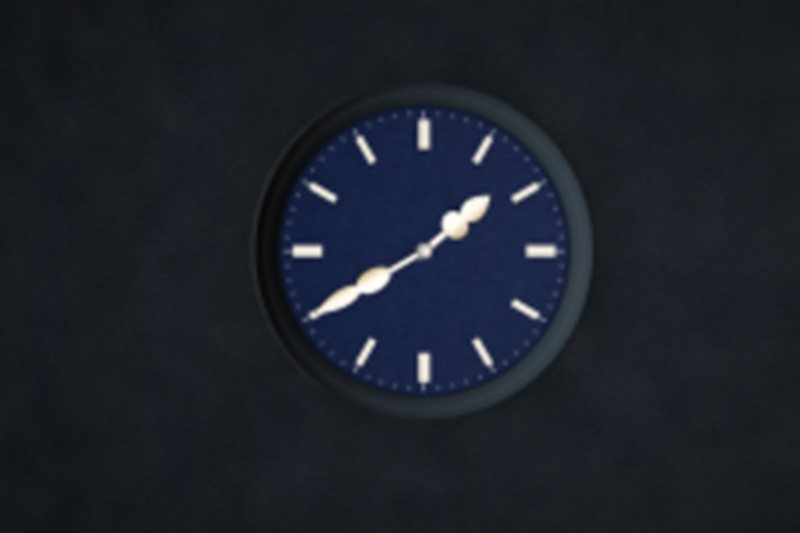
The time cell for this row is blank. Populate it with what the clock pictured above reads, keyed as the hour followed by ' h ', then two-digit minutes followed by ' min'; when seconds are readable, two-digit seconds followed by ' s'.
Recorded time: 1 h 40 min
